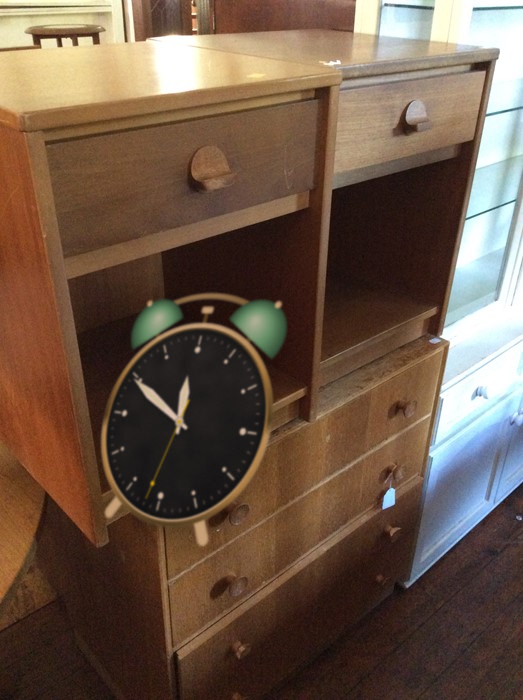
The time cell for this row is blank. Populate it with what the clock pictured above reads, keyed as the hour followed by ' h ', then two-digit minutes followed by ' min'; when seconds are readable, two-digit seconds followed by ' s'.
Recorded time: 11 h 49 min 32 s
